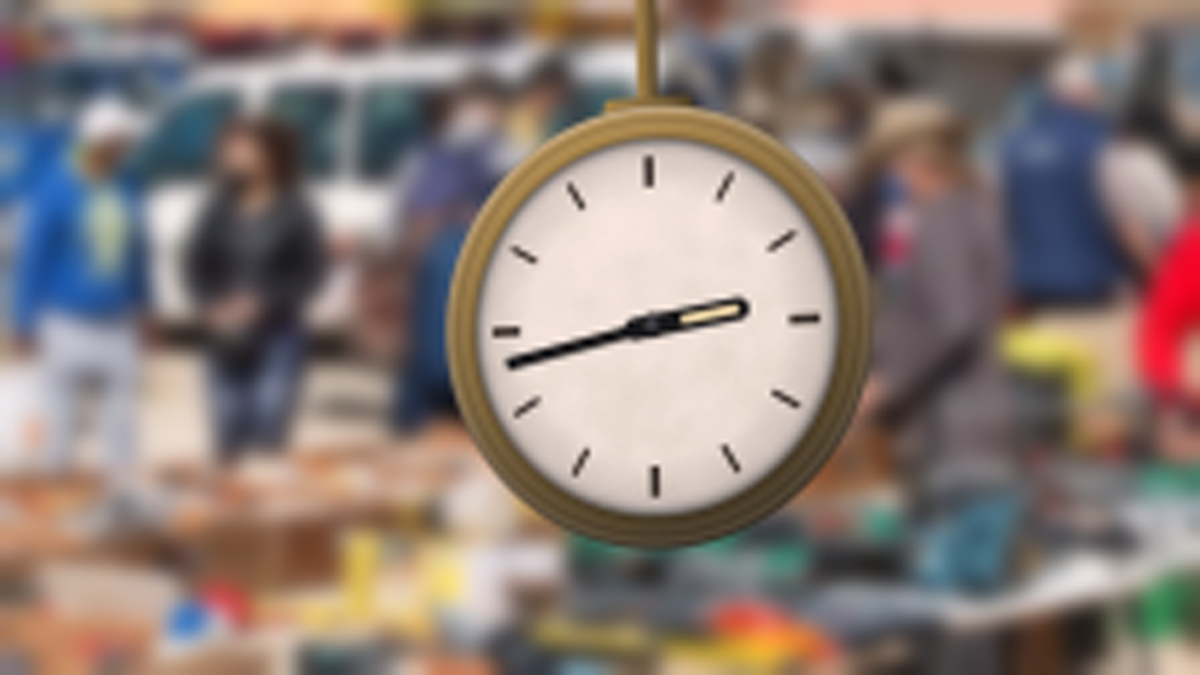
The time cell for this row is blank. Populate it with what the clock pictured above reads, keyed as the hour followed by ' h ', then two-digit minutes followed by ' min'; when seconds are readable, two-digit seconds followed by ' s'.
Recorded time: 2 h 43 min
